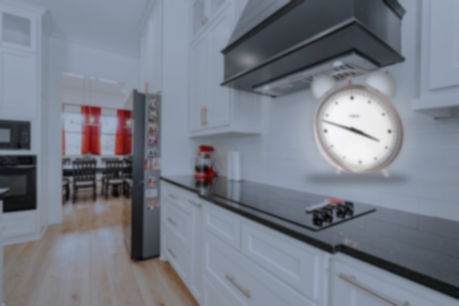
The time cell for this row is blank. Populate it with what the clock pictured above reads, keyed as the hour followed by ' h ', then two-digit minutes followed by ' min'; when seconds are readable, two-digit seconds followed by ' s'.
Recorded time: 3 h 48 min
